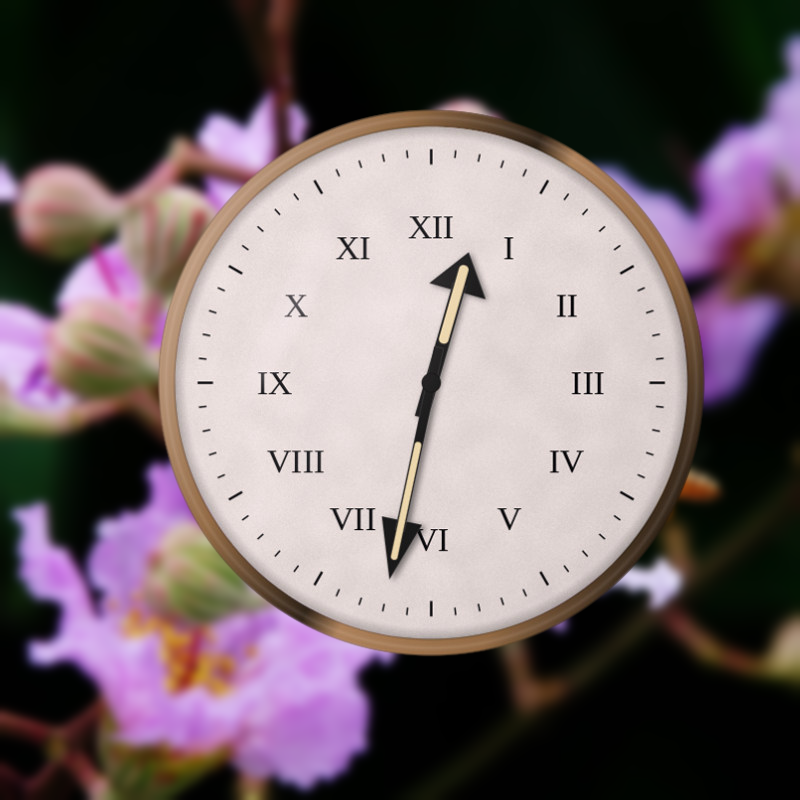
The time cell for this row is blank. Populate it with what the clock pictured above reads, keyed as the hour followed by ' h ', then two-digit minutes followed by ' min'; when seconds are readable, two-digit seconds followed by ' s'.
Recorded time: 12 h 32 min
